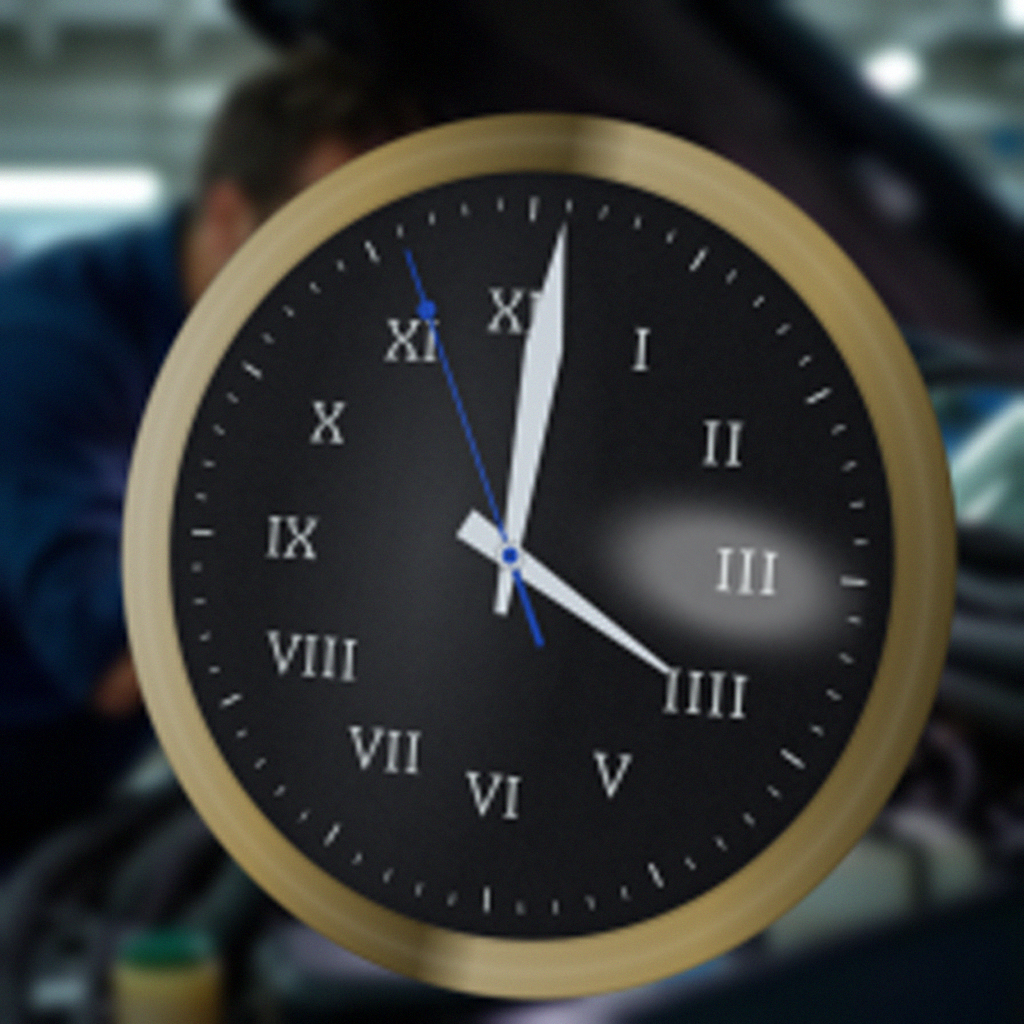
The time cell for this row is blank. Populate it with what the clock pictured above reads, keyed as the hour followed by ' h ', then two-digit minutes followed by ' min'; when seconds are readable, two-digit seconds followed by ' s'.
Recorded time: 4 h 00 min 56 s
